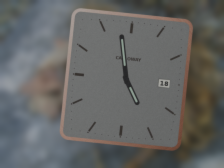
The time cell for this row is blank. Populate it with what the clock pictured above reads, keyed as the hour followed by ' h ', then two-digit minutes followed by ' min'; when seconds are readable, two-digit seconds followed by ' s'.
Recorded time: 4 h 58 min
